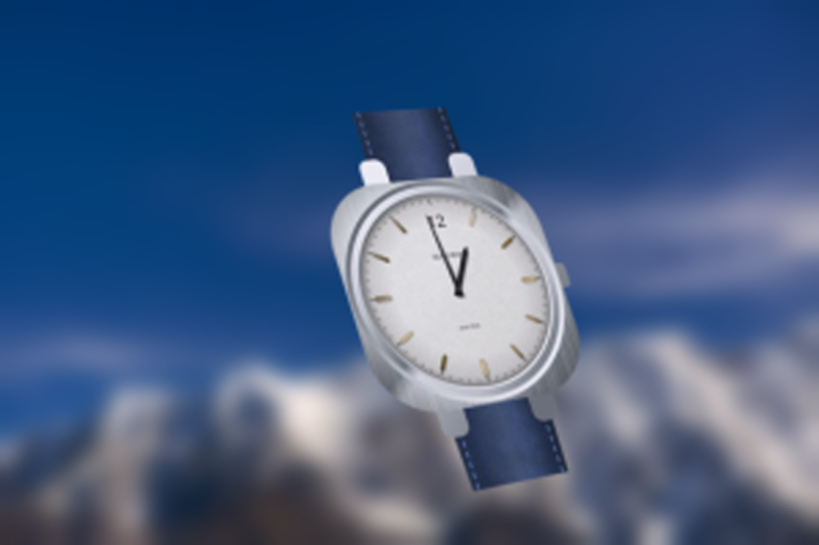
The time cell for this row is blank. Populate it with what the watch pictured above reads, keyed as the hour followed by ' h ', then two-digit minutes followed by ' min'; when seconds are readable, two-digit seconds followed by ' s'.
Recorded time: 12 h 59 min
